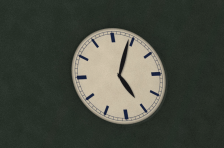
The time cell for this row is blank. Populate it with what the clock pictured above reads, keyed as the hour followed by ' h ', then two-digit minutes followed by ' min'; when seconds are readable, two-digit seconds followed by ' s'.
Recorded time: 5 h 04 min
